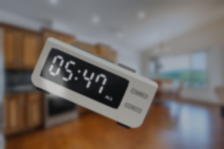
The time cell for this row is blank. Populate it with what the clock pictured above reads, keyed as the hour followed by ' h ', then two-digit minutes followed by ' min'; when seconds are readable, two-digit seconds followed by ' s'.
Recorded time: 5 h 47 min
